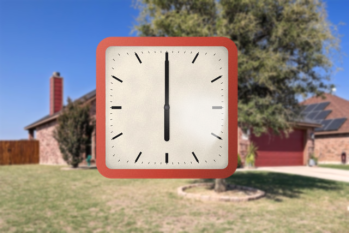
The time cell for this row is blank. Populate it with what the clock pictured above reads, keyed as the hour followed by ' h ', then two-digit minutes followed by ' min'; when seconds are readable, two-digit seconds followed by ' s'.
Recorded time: 6 h 00 min
